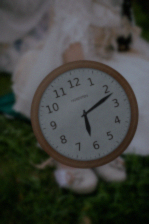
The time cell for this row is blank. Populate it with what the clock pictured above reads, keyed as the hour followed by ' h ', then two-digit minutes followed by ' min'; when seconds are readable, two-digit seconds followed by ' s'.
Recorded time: 6 h 12 min
